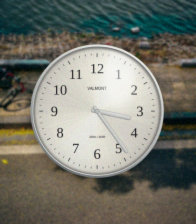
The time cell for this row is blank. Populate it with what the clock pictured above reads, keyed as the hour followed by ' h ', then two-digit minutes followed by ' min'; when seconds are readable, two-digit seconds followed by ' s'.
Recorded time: 3 h 24 min
